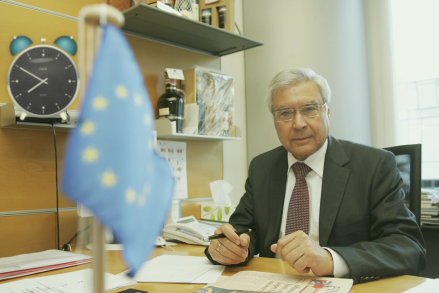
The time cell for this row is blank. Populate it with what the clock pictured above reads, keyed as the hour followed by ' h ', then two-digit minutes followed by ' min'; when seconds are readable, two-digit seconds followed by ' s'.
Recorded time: 7 h 50 min
